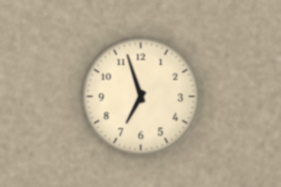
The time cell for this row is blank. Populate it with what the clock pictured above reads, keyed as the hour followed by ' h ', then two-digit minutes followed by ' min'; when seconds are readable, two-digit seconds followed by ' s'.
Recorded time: 6 h 57 min
